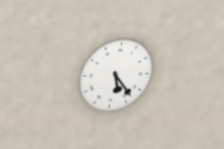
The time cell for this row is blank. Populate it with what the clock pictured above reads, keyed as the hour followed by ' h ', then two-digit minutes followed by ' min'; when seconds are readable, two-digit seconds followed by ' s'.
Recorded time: 5 h 23 min
